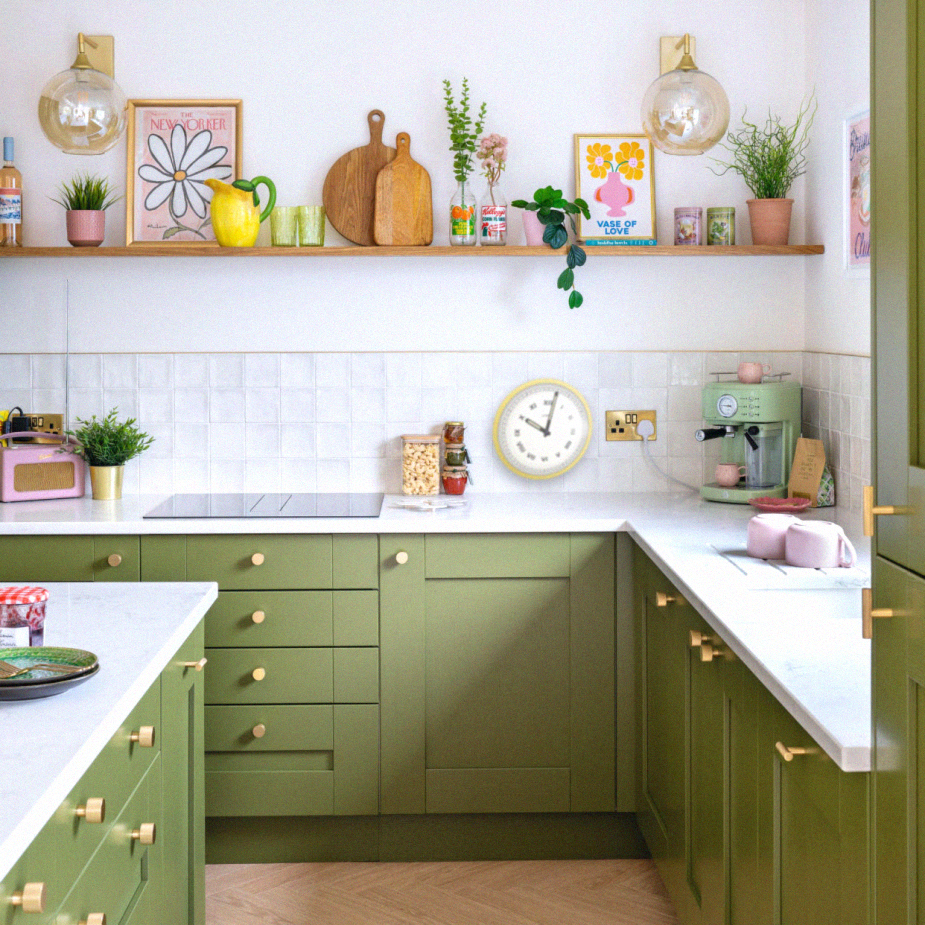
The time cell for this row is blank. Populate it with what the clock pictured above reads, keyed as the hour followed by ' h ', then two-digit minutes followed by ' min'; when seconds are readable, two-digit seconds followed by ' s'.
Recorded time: 10 h 02 min
